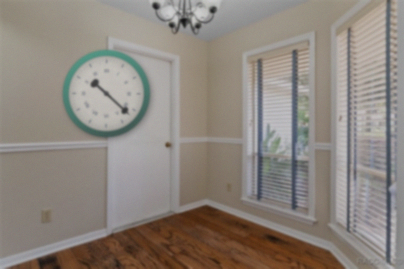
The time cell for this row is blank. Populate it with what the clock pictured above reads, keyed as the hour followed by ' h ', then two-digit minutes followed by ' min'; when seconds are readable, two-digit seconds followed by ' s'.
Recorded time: 10 h 22 min
